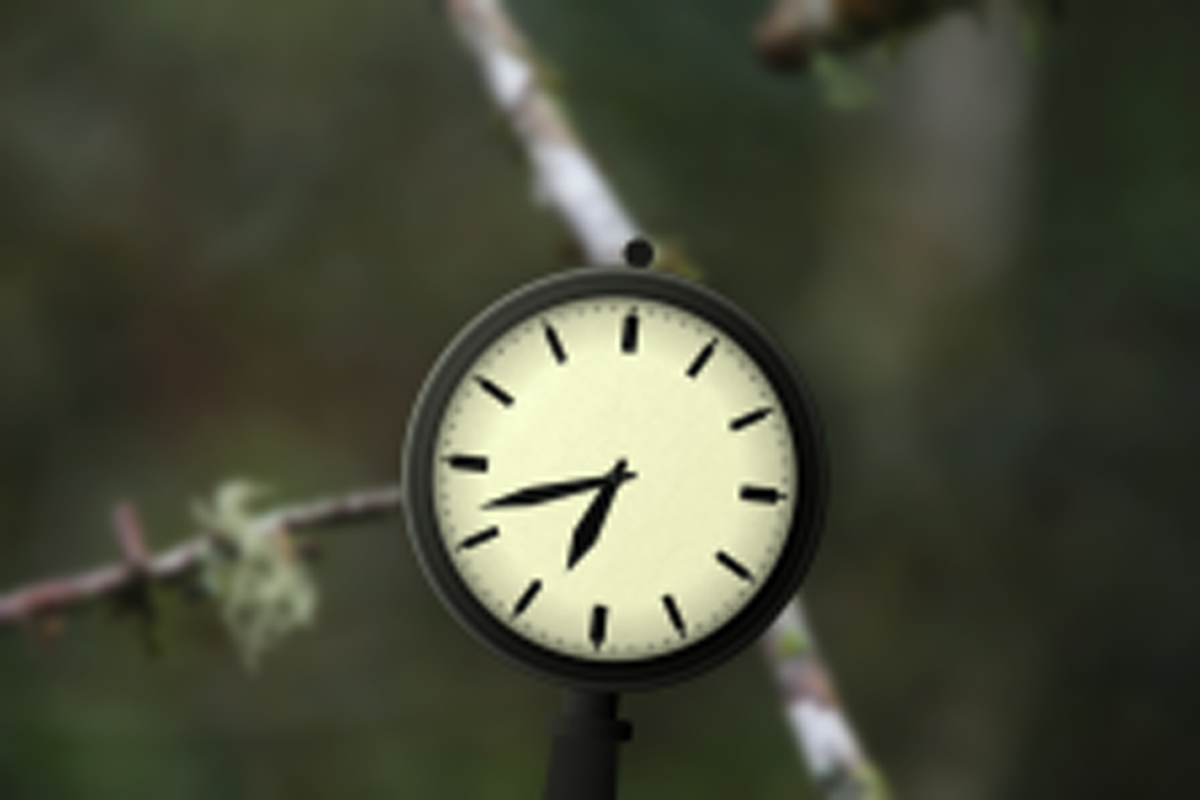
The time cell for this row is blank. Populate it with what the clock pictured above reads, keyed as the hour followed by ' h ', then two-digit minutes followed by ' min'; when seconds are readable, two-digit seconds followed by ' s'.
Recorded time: 6 h 42 min
